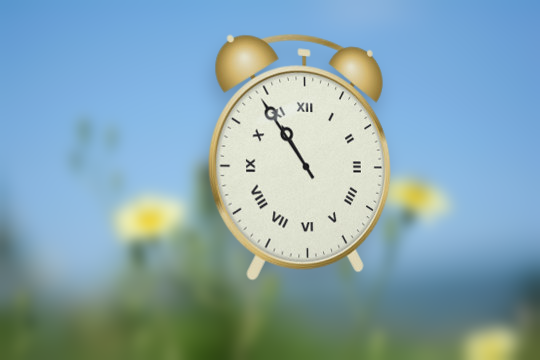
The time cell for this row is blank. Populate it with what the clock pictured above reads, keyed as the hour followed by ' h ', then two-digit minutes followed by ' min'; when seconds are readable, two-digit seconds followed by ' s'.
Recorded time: 10 h 54 min
